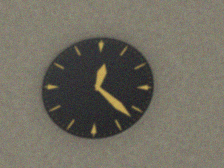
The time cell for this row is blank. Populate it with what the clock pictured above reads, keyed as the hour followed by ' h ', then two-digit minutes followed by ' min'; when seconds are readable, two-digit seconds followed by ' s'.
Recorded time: 12 h 22 min
